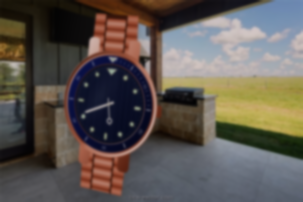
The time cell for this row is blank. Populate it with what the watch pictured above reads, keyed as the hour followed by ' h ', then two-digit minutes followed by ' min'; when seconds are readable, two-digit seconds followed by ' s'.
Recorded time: 5 h 41 min
